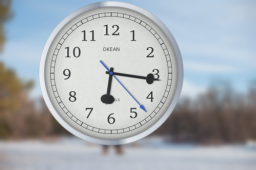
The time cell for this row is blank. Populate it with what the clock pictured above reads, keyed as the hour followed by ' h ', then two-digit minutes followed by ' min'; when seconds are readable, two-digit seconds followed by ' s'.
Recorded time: 6 h 16 min 23 s
